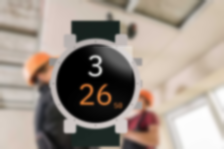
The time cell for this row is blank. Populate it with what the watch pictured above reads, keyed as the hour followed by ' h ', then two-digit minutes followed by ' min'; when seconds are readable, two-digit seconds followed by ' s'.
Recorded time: 3 h 26 min
